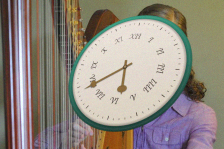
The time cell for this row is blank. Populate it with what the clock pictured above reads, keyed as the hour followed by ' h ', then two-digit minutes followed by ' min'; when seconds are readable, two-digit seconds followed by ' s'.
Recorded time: 5 h 39 min
